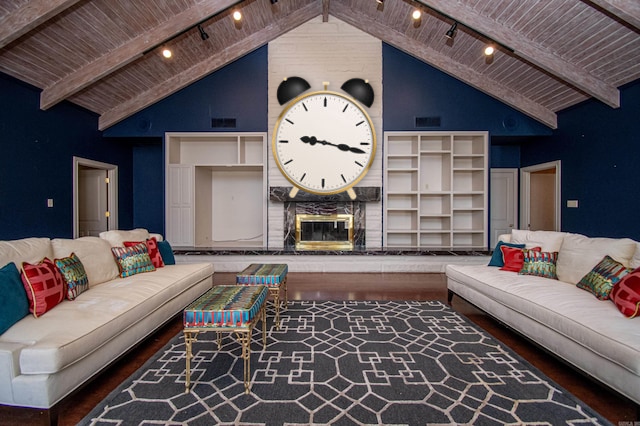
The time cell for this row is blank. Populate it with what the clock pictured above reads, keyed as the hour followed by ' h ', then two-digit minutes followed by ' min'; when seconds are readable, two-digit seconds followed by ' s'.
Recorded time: 9 h 17 min
